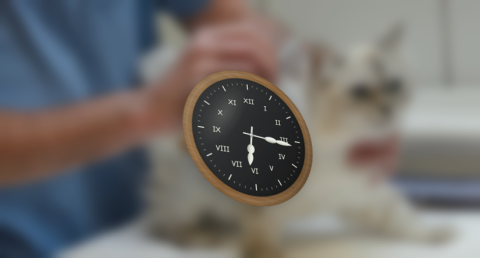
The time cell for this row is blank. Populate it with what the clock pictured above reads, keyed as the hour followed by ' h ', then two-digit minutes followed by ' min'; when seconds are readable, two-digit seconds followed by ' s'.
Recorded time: 6 h 16 min
